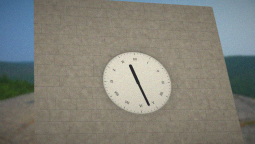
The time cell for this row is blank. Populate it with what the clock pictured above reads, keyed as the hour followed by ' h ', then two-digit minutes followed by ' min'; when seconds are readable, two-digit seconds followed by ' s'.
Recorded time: 11 h 27 min
